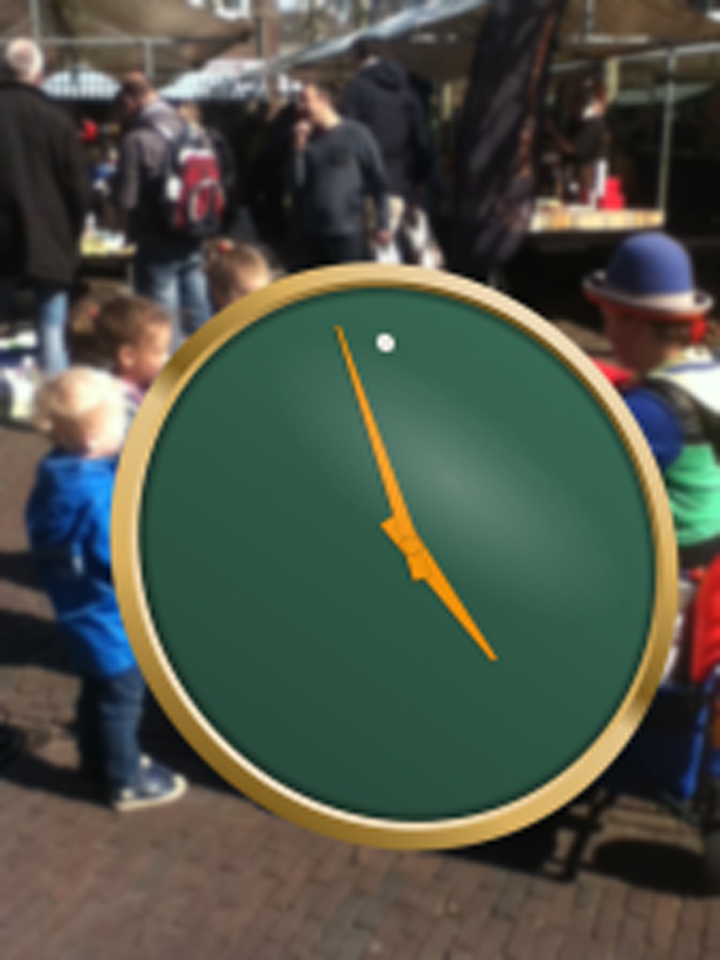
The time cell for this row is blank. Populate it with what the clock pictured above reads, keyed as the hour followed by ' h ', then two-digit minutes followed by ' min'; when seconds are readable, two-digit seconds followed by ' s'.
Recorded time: 4 h 58 min
